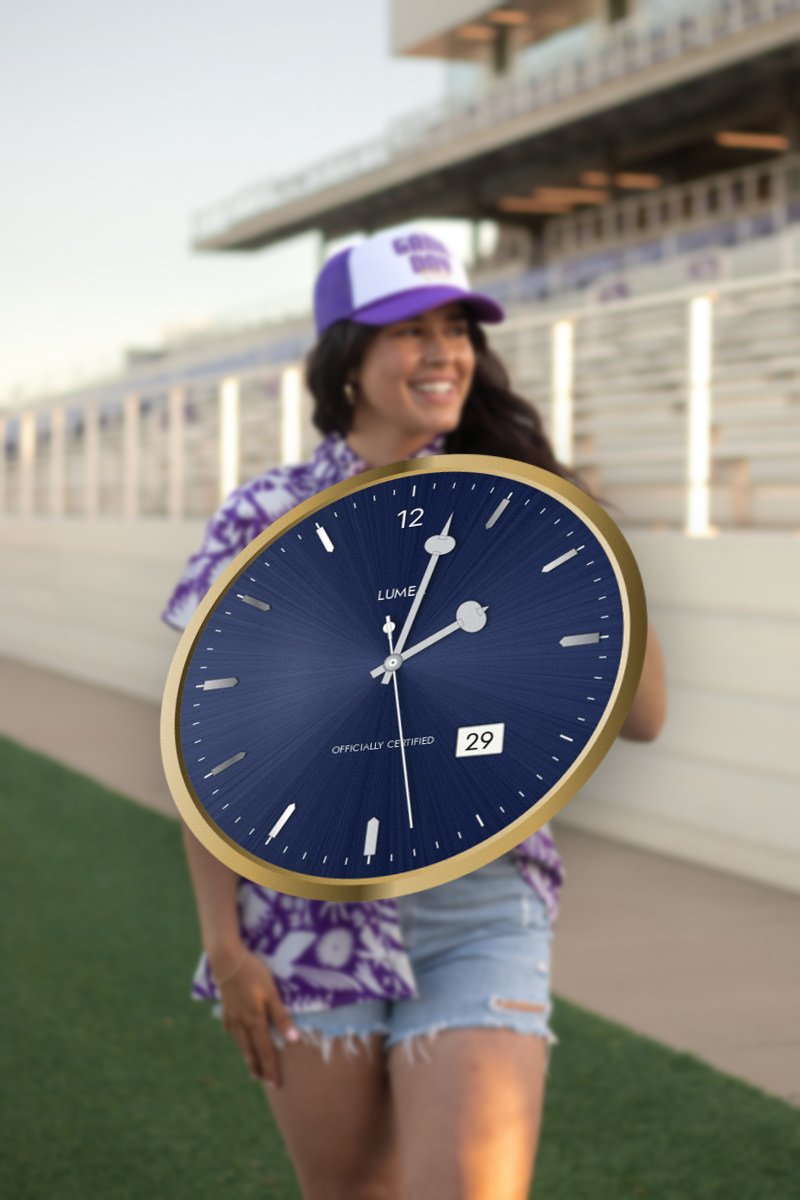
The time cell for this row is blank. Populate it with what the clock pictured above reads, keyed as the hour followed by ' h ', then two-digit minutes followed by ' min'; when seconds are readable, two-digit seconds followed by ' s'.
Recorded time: 2 h 02 min 28 s
